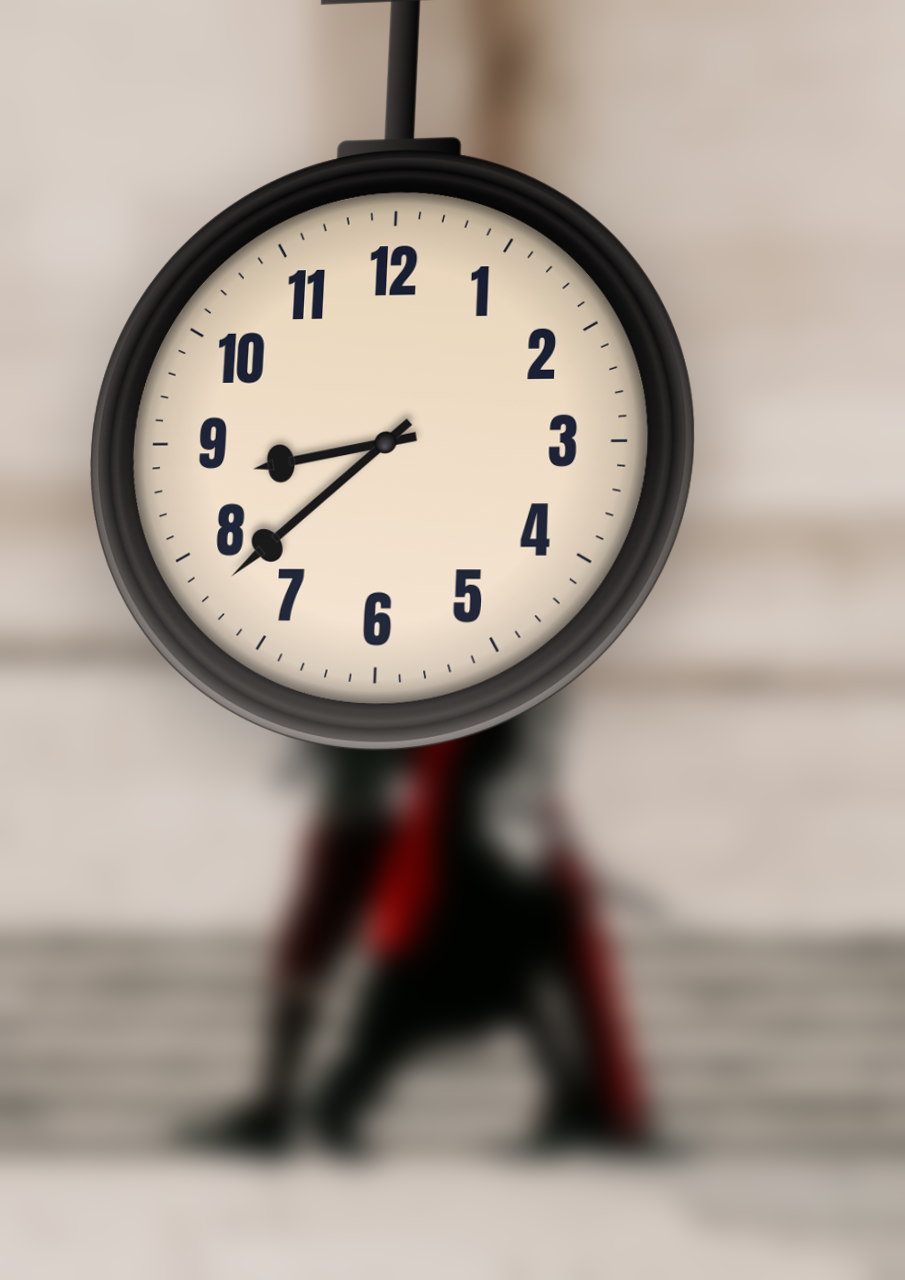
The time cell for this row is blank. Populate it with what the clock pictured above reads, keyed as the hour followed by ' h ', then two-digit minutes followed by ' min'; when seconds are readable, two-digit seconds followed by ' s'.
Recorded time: 8 h 38 min
